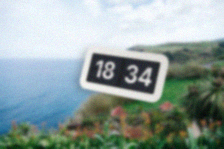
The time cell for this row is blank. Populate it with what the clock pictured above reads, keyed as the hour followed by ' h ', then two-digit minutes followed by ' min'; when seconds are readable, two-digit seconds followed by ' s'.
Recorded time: 18 h 34 min
